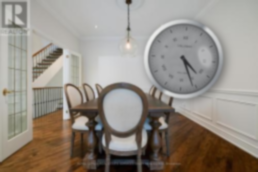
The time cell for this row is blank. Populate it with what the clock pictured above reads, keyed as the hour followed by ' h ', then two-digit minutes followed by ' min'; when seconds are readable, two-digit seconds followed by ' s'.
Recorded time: 4 h 26 min
